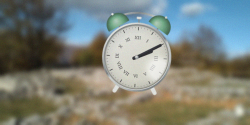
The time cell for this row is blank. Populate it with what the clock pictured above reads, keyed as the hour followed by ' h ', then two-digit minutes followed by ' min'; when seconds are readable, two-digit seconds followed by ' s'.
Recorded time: 2 h 10 min
